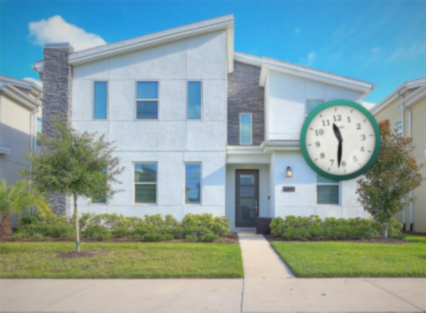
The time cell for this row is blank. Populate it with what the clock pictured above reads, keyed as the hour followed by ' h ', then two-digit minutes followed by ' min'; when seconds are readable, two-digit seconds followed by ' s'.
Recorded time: 11 h 32 min
